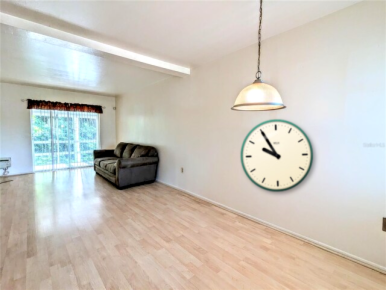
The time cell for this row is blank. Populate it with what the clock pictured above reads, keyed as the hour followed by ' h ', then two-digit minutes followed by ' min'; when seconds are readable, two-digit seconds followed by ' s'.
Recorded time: 9 h 55 min
